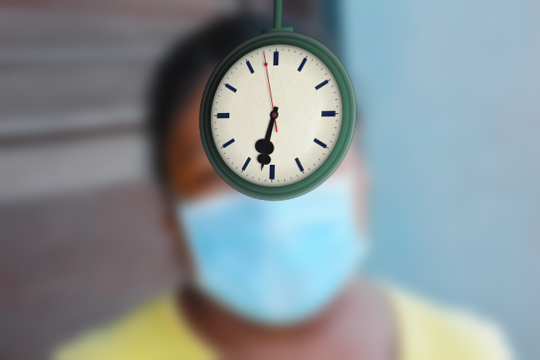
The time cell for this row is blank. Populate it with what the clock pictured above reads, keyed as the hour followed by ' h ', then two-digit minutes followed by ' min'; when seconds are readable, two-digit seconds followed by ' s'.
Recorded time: 6 h 31 min 58 s
